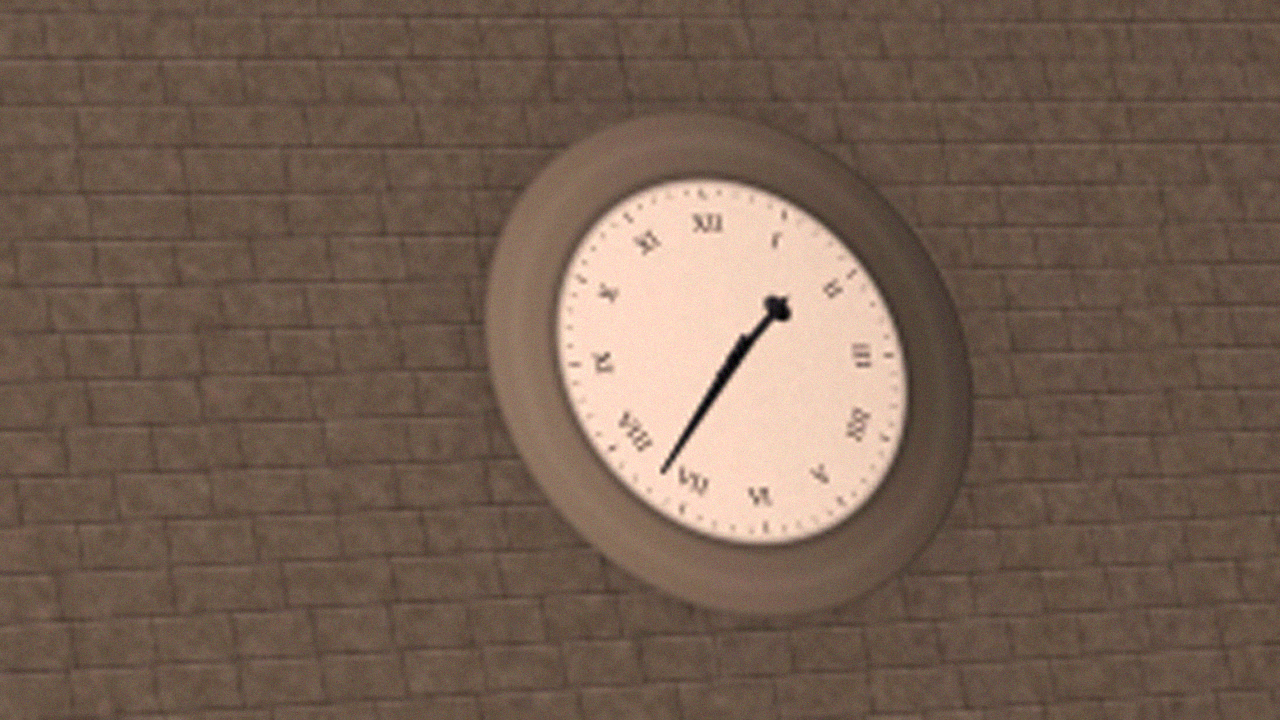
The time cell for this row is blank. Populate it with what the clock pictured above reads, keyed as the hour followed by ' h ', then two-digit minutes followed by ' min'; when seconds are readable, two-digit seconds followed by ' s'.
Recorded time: 1 h 37 min
